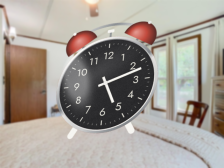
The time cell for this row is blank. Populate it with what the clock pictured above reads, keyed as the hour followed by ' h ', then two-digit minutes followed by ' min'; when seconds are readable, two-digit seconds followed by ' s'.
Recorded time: 5 h 12 min
